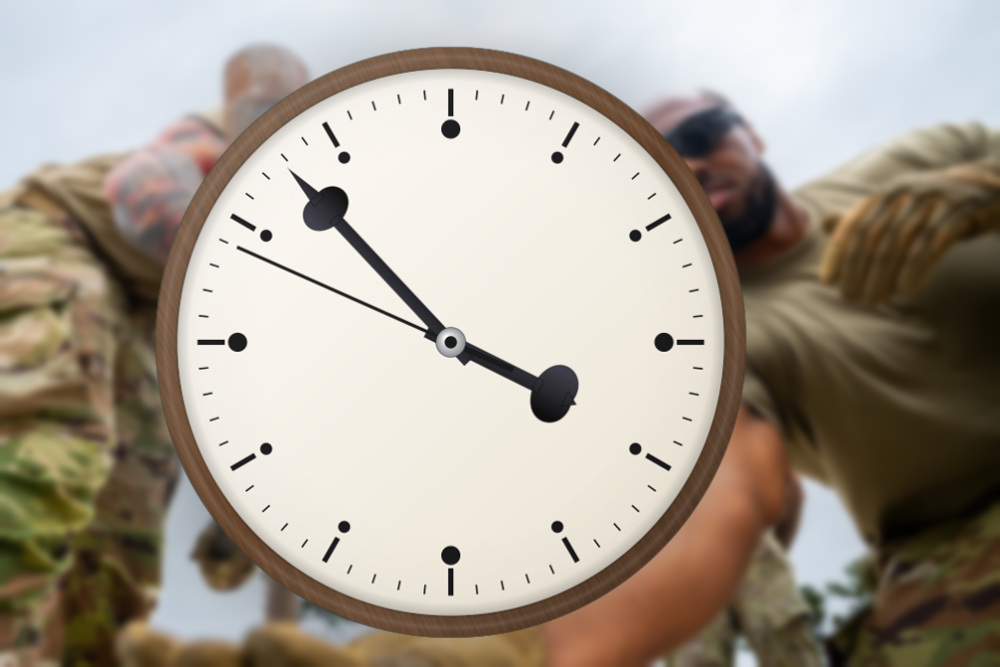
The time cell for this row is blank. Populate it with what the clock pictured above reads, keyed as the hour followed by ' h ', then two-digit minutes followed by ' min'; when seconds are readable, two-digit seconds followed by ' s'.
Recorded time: 3 h 52 min 49 s
